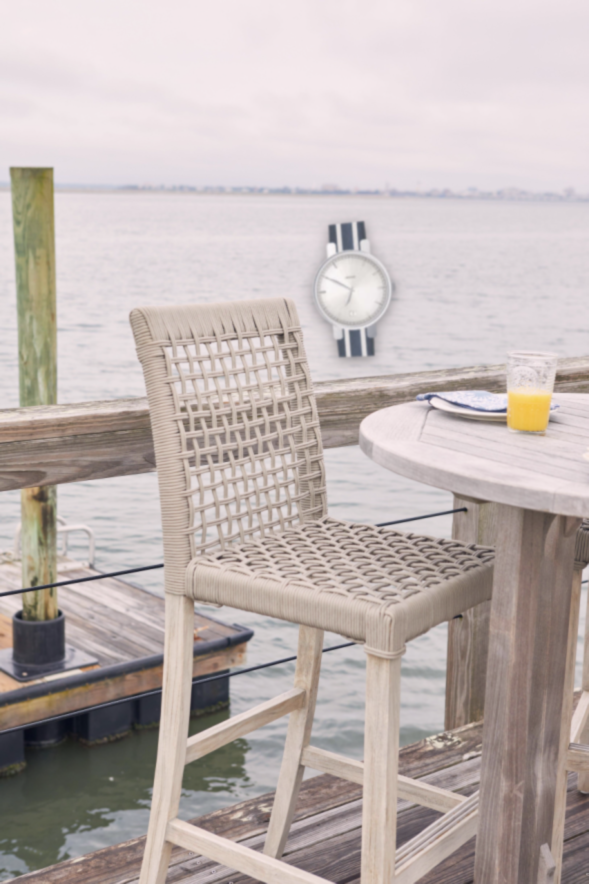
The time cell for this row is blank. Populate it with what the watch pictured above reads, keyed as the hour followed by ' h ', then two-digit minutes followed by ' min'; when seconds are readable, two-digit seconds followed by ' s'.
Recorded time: 6 h 50 min
